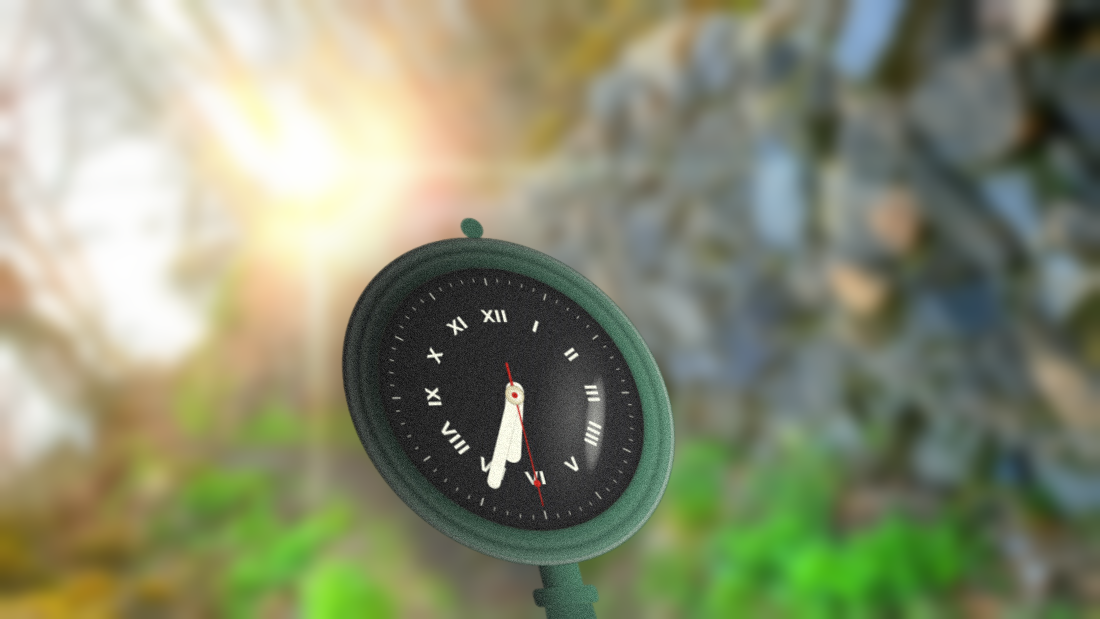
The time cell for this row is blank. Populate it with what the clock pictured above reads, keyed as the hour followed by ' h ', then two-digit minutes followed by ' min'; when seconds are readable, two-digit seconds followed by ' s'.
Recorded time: 6 h 34 min 30 s
